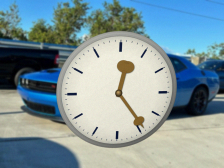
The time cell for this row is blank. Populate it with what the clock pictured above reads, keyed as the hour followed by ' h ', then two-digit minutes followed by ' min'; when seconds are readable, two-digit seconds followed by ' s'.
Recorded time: 12 h 24 min
